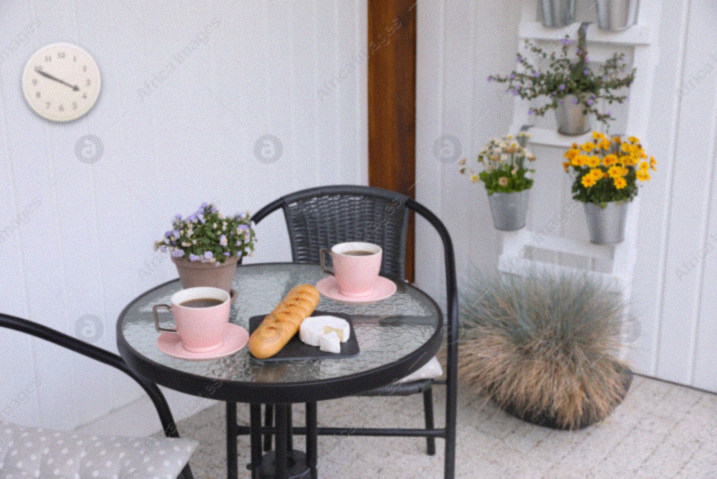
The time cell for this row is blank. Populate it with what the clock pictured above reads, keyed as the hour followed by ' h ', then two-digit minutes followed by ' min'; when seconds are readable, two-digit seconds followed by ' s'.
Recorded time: 3 h 49 min
